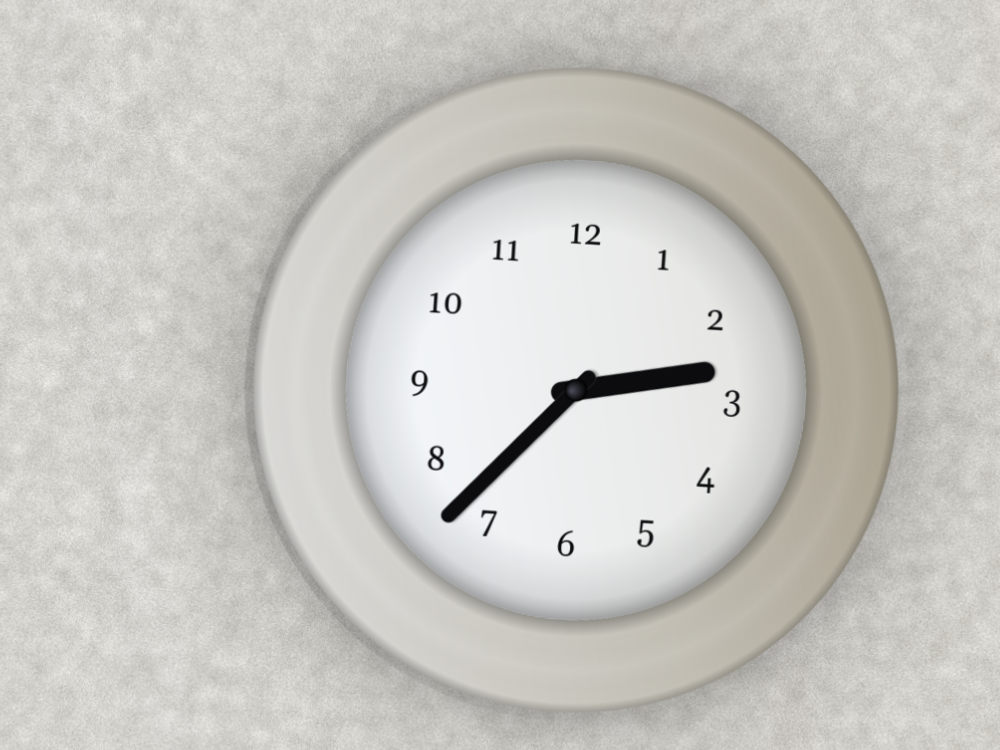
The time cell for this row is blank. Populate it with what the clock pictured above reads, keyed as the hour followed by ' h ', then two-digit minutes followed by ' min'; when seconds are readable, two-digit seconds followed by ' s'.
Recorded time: 2 h 37 min
